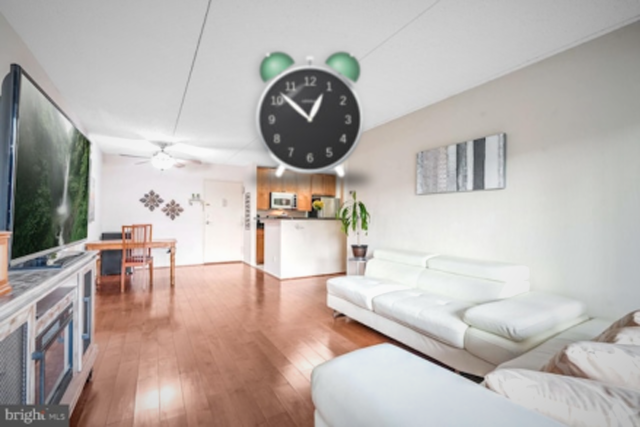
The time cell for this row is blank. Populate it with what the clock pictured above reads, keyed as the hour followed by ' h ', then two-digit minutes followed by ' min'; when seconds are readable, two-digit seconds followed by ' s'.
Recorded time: 12 h 52 min
